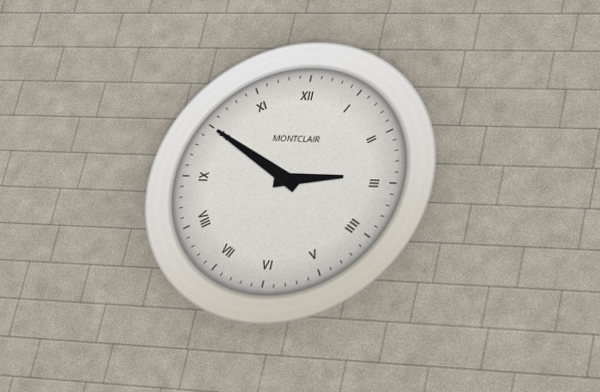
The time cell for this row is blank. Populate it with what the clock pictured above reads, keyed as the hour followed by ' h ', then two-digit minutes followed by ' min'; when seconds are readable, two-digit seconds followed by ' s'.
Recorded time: 2 h 50 min
